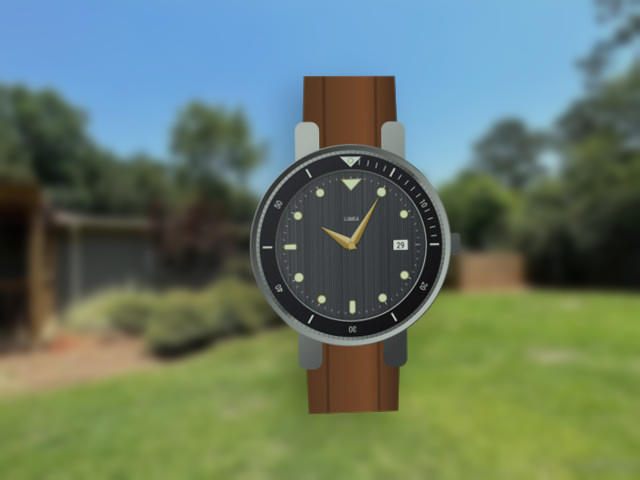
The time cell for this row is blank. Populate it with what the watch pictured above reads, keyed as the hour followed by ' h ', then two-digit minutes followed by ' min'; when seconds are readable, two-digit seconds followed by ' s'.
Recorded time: 10 h 05 min
